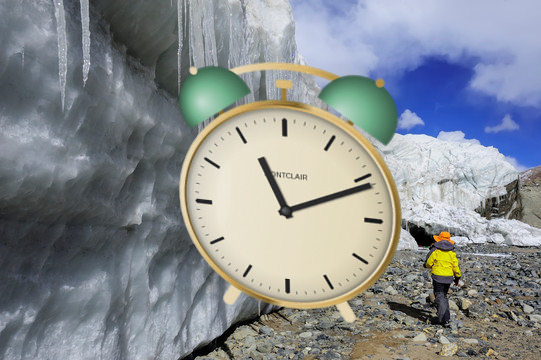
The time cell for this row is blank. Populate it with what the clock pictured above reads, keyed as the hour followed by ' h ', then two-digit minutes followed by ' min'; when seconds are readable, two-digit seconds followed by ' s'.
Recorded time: 11 h 11 min
